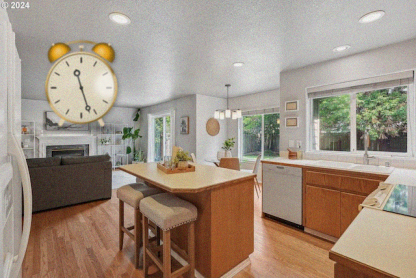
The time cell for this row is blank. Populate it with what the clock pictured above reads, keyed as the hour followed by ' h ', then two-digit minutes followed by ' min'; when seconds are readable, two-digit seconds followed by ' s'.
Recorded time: 11 h 27 min
